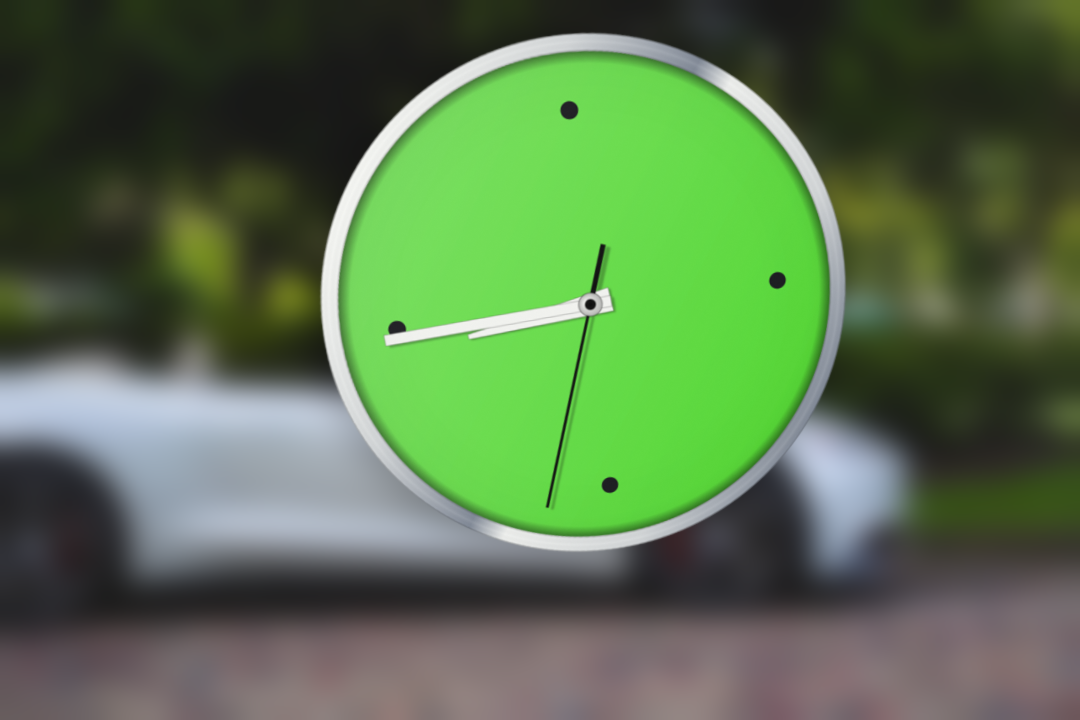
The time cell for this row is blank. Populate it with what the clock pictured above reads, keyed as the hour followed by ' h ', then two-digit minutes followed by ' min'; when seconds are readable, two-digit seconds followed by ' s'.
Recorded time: 8 h 44 min 33 s
